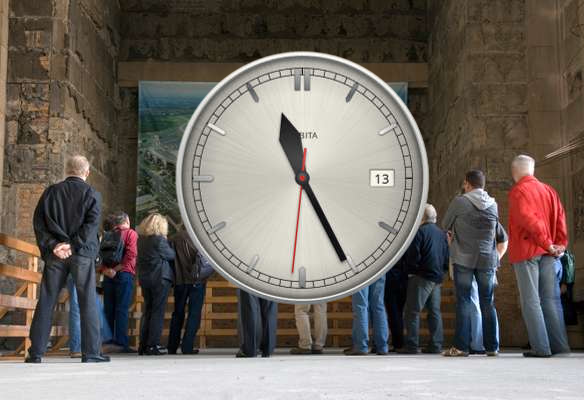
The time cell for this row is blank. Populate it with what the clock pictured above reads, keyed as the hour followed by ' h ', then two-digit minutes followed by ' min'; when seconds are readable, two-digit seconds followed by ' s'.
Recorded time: 11 h 25 min 31 s
